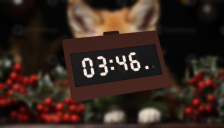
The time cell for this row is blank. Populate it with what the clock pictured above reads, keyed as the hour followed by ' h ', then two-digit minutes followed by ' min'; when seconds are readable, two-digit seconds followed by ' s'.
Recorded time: 3 h 46 min
